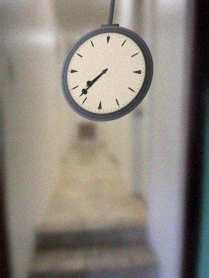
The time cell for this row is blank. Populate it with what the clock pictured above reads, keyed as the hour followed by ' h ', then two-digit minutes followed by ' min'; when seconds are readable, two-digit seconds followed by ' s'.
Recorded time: 7 h 37 min
